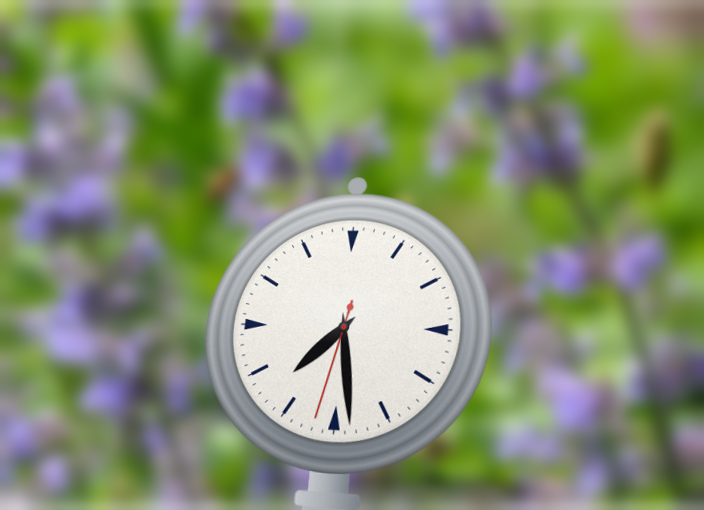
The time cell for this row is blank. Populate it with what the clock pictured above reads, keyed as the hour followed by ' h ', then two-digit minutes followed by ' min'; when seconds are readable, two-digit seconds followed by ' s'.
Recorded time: 7 h 28 min 32 s
